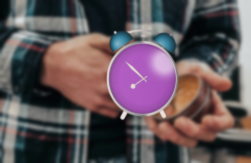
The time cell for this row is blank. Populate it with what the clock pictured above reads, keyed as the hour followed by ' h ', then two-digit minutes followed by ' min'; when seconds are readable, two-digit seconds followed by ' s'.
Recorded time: 7 h 52 min
